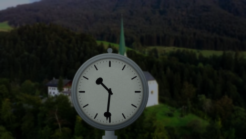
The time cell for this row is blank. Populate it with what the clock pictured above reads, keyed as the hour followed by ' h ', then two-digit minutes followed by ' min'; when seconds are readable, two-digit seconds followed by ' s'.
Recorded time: 10 h 31 min
